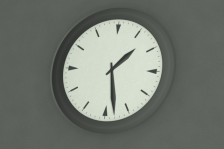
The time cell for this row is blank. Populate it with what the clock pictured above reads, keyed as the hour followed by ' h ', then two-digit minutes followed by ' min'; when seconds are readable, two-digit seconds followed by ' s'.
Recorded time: 1 h 28 min
